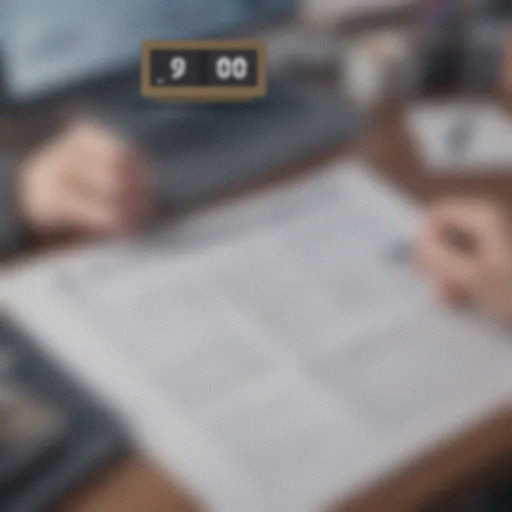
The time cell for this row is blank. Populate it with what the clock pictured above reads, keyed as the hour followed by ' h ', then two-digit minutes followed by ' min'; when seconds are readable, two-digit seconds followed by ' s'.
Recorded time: 9 h 00 min
